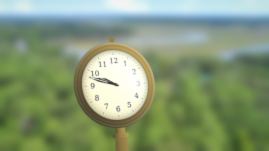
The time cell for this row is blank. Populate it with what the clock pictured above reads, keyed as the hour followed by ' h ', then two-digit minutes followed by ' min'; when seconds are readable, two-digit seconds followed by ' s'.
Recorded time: 9 h 48 min
